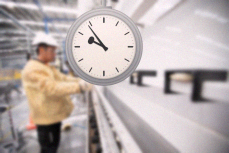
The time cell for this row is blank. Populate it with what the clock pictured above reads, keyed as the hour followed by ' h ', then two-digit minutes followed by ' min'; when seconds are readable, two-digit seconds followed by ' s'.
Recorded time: 9 h 54 min
